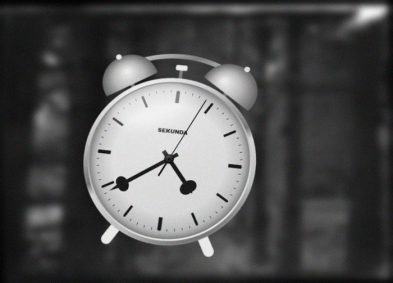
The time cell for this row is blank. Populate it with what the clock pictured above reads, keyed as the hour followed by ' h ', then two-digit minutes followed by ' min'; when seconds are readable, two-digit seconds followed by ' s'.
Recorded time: 4 h 39 min 04 s
